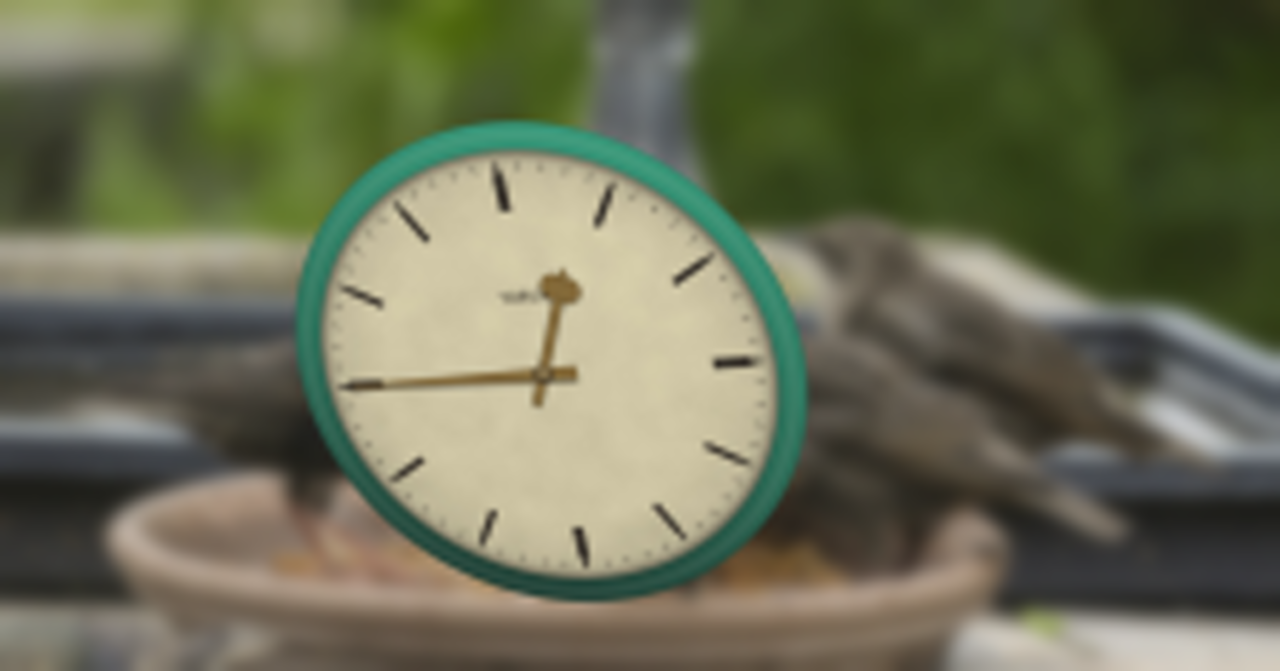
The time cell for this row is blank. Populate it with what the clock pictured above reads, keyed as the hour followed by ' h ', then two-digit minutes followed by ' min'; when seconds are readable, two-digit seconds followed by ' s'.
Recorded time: 12 h 45 min
